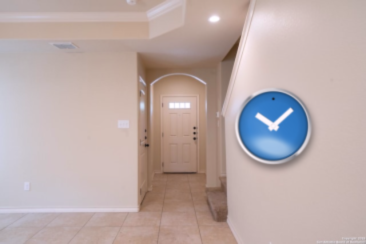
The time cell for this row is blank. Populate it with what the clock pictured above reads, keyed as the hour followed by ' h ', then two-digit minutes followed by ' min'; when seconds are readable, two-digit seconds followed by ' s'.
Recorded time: 10 h 08 min
